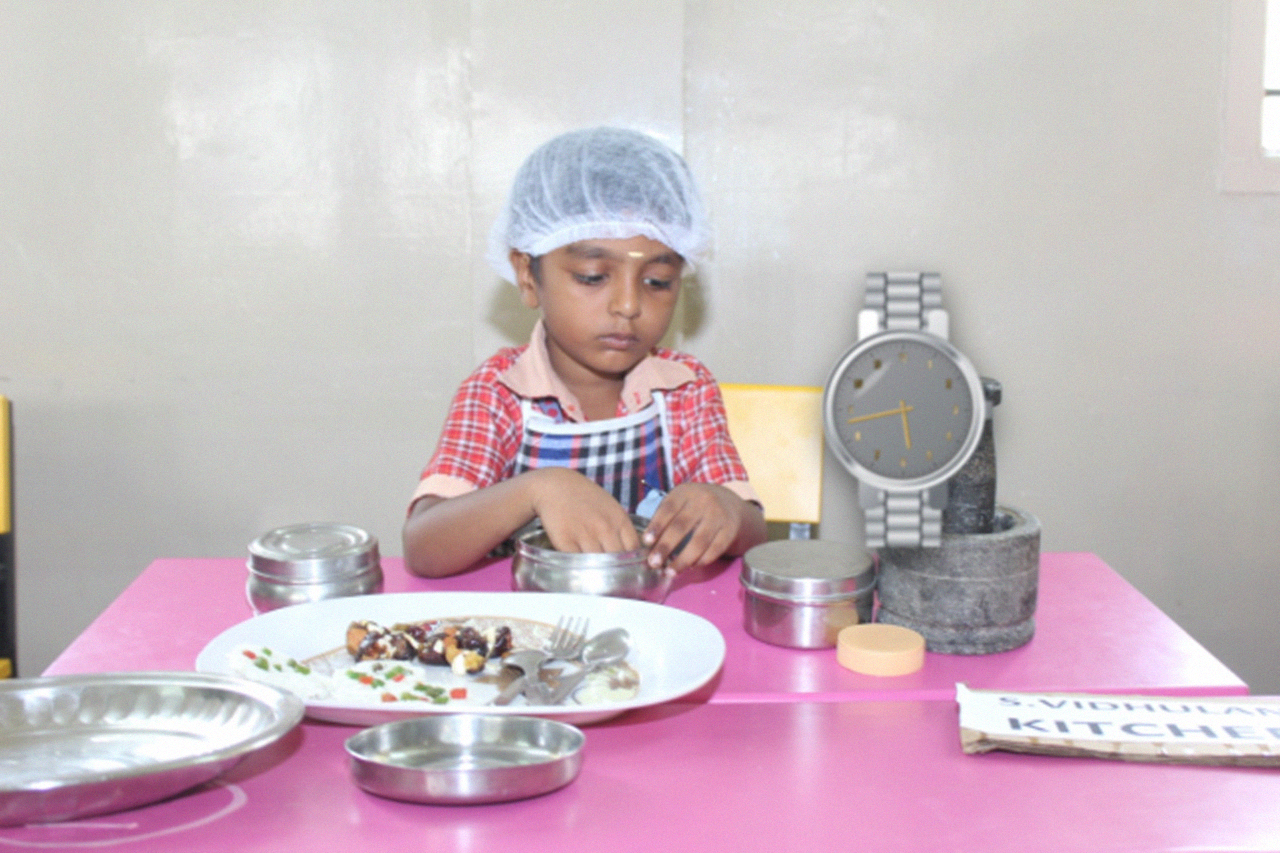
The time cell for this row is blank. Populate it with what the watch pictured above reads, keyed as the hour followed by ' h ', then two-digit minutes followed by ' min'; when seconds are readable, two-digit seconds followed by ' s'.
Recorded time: 5 h 43 min
